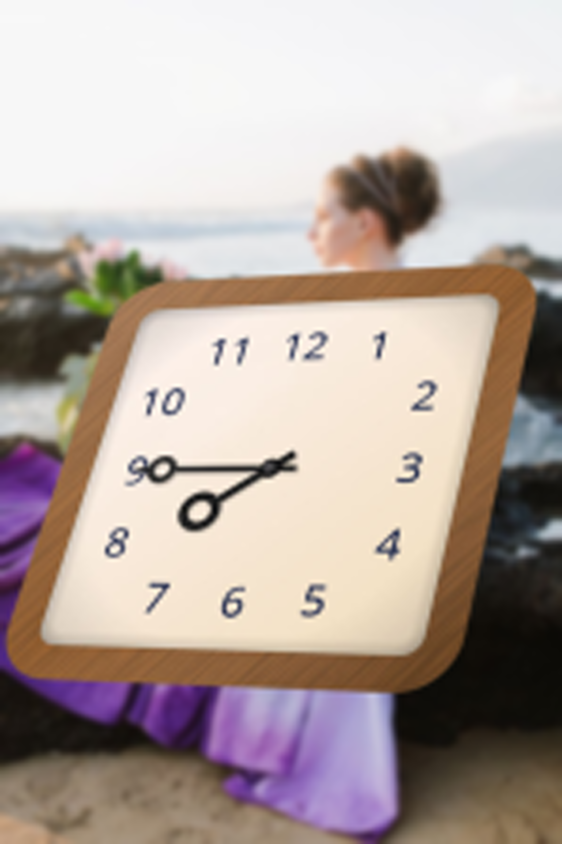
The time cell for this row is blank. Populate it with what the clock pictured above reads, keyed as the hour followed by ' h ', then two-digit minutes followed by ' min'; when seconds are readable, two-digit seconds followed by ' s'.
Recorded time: 7 h 45 min
